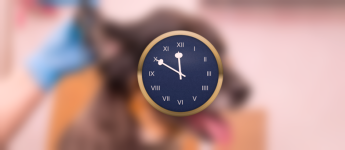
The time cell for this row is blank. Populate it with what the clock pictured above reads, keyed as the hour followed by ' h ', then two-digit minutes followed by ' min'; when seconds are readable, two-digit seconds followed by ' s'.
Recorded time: 11 h 50 min
